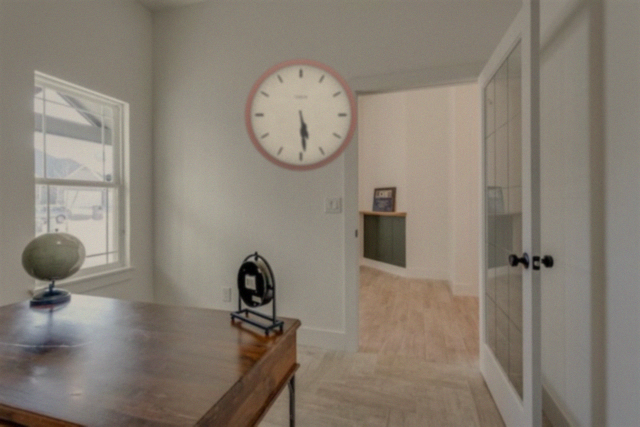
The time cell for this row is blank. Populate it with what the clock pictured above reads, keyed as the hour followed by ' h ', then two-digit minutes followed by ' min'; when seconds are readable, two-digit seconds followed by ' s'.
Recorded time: 5 h 29 min
